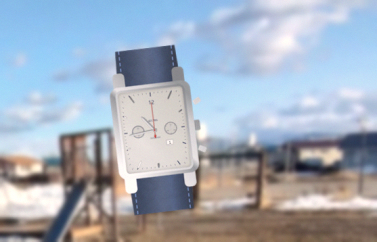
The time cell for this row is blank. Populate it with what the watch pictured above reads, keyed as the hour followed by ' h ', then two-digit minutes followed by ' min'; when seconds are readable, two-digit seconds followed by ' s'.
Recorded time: 10 h 44 min
